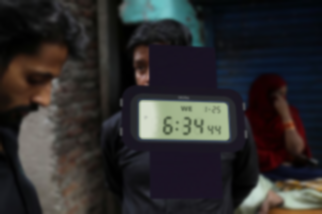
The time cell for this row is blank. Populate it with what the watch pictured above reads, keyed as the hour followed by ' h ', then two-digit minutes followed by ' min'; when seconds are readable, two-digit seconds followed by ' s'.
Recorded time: 6 h 34 min 44 s
